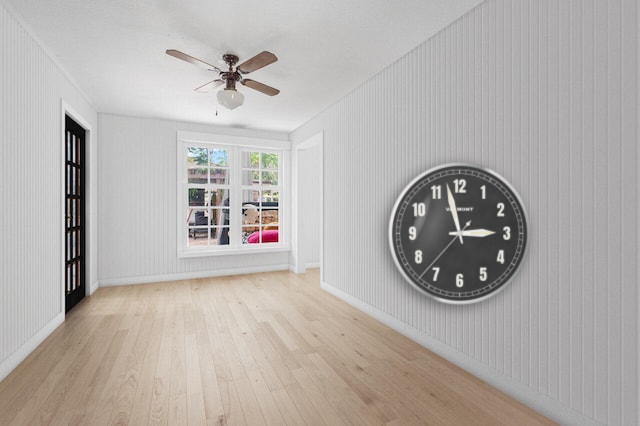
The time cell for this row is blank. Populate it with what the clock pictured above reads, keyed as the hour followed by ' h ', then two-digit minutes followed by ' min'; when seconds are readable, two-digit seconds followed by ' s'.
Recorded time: 2 h 57 min 37 s
